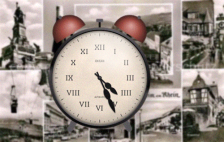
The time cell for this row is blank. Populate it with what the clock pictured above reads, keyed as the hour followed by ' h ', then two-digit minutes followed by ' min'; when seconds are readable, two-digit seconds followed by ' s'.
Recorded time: 4 h 26 min
